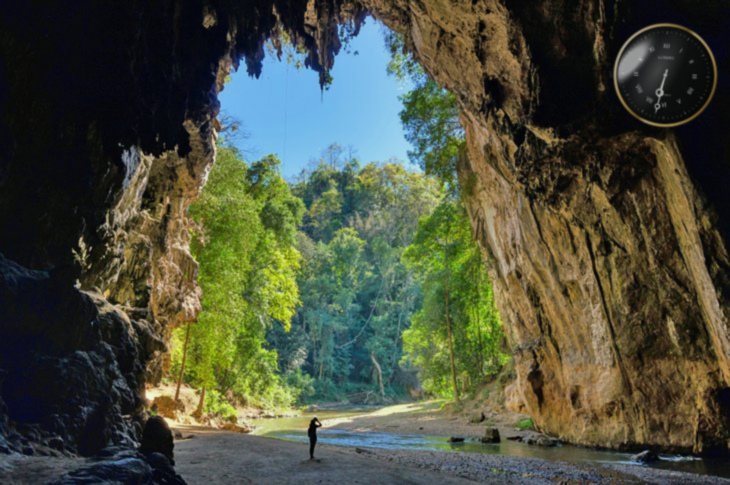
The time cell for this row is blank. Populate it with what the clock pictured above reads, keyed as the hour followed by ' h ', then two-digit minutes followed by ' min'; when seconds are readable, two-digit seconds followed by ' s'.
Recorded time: 6 h 32 min
